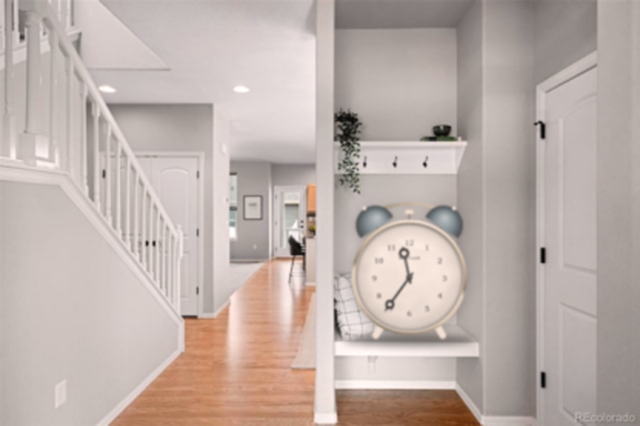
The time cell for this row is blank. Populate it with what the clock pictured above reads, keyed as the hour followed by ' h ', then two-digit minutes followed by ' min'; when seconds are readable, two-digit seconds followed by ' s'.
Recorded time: 11 h 36 min
